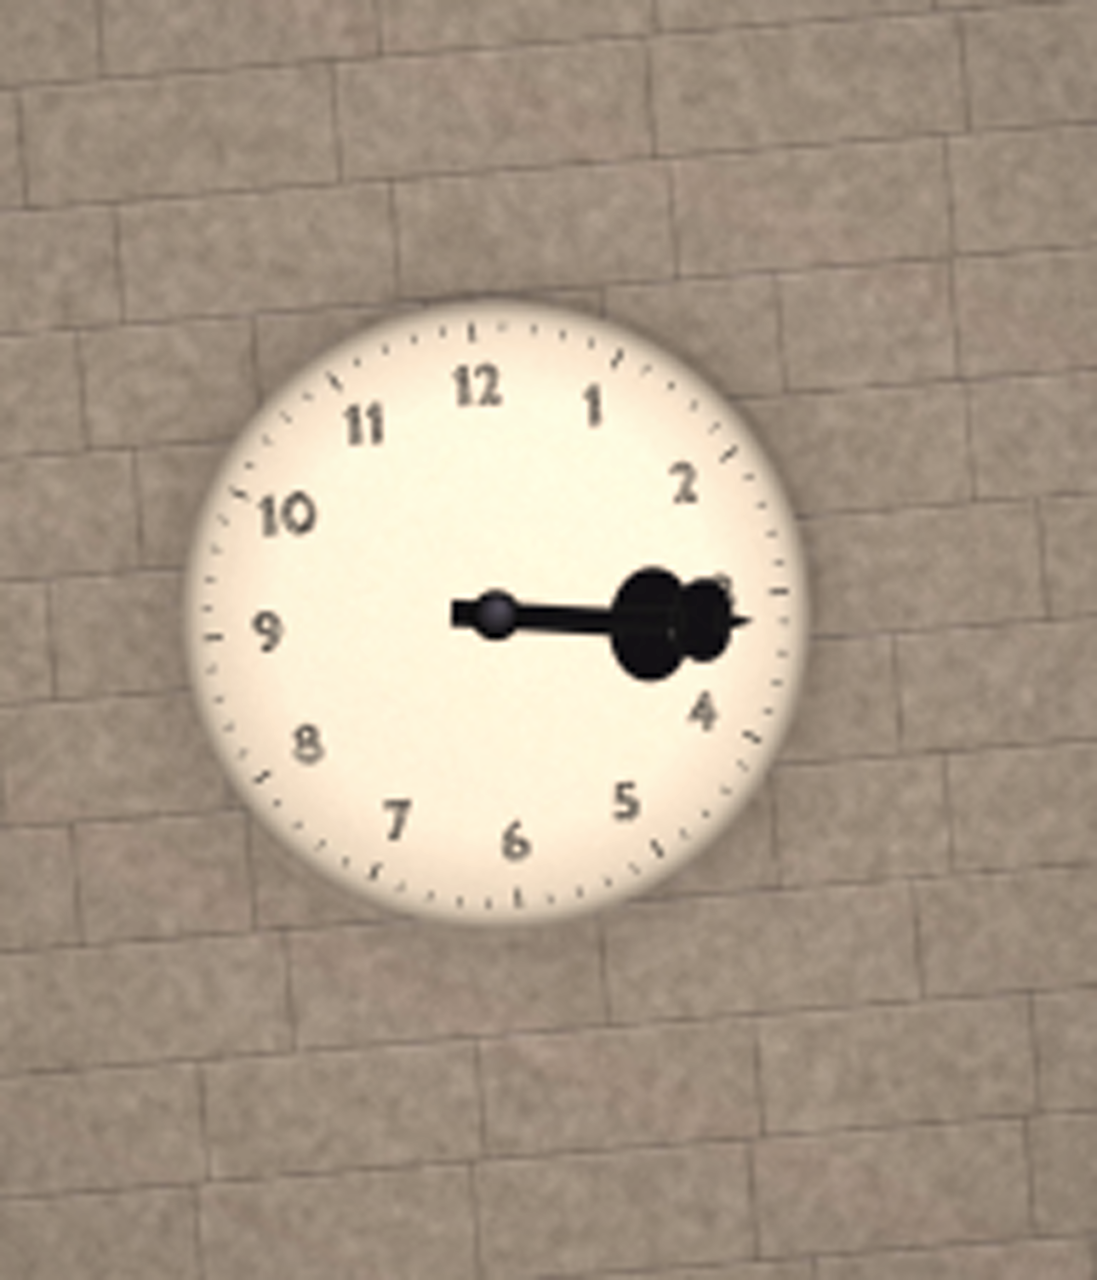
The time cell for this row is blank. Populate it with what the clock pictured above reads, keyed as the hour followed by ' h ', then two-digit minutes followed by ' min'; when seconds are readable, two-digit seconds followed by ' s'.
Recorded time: 3 h 16 min
